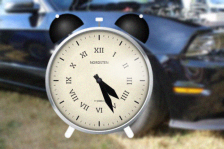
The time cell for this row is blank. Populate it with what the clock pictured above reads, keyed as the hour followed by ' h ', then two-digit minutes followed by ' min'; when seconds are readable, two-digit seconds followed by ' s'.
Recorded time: 4 h 26 min
